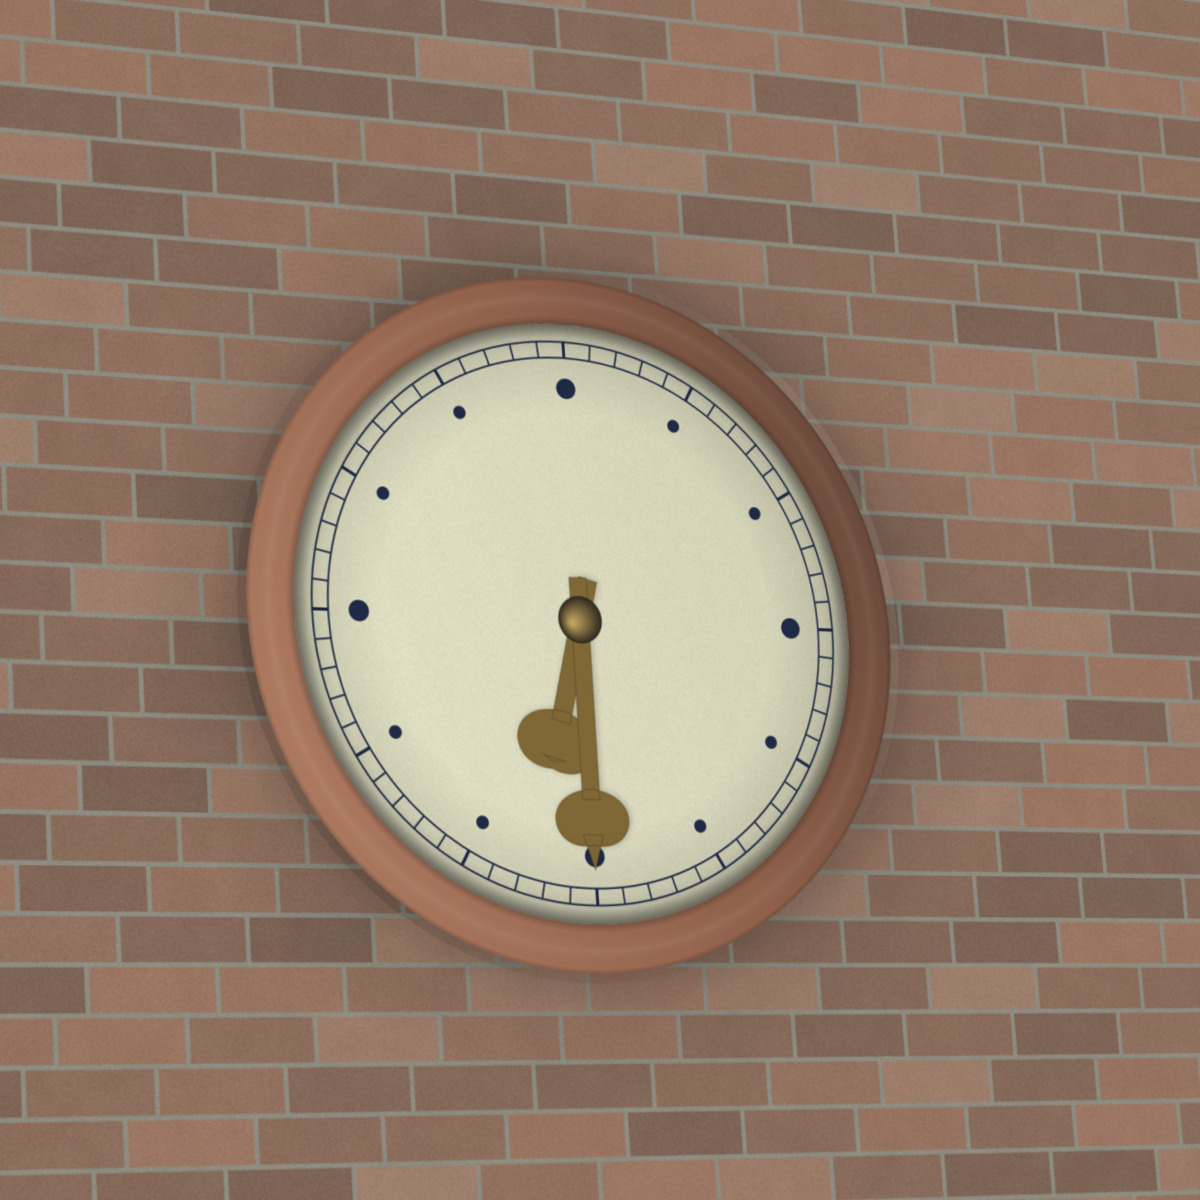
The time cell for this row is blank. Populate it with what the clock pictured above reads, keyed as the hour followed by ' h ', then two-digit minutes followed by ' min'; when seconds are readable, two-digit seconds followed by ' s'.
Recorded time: 6 h 30 min
